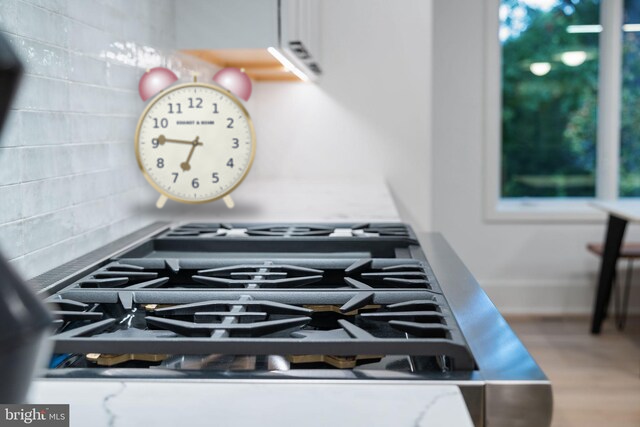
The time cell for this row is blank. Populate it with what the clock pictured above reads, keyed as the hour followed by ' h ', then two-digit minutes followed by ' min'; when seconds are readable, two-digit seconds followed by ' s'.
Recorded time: 6 h 46 min
